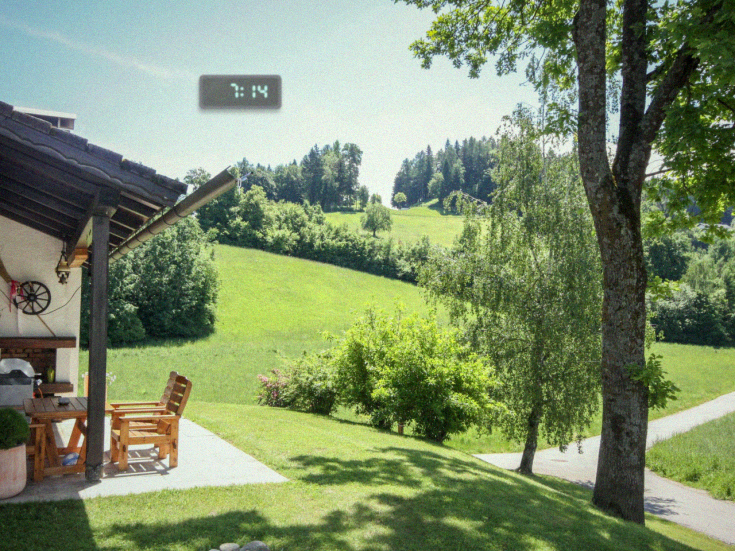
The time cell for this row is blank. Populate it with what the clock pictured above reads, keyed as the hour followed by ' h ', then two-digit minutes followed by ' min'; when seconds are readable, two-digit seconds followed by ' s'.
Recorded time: 7 h 14 min
